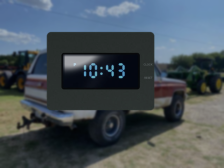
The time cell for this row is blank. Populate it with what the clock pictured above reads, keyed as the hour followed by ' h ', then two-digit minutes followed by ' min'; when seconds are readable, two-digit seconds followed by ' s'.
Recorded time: 10 h 43 min
